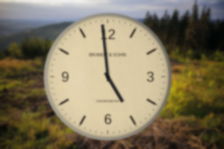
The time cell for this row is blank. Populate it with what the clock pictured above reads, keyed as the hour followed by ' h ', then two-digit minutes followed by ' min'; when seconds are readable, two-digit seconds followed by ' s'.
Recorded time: 4 h 59 min
